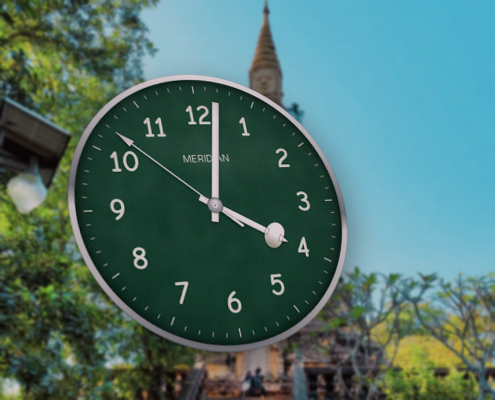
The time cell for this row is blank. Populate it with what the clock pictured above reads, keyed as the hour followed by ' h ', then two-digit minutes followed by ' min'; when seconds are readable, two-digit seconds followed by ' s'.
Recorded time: 4 h 01 min 52 s
